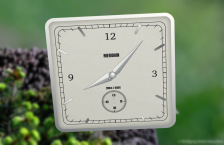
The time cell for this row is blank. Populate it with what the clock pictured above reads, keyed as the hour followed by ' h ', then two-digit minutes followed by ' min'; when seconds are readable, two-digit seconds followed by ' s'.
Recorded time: 8 h 07 min
